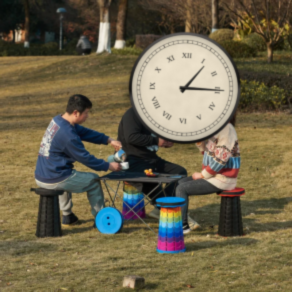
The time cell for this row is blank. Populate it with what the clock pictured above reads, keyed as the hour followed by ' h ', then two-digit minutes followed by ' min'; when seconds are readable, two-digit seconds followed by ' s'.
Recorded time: 1 h 15 min
